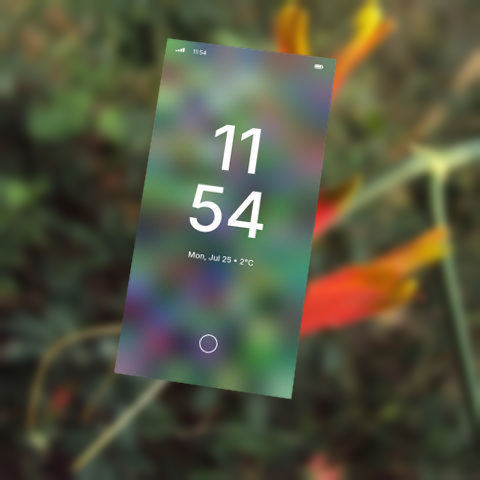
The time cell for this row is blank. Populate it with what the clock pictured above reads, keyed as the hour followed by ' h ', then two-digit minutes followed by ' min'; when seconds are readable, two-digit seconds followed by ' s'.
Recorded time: 11 h 54 min
